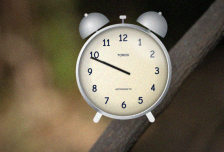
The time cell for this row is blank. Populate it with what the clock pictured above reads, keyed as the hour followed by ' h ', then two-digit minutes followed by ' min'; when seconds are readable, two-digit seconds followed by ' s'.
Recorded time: 9 h 49 min
